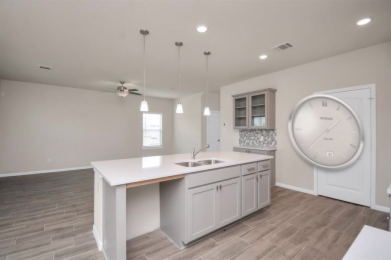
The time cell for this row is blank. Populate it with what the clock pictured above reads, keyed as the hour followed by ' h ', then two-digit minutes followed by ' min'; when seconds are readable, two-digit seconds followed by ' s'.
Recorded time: 1 h 38 min
